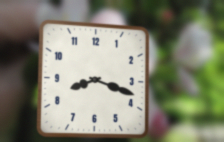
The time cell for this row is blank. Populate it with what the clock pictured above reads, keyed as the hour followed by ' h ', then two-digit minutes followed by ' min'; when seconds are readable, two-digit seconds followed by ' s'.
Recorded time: 8 h 18 min
